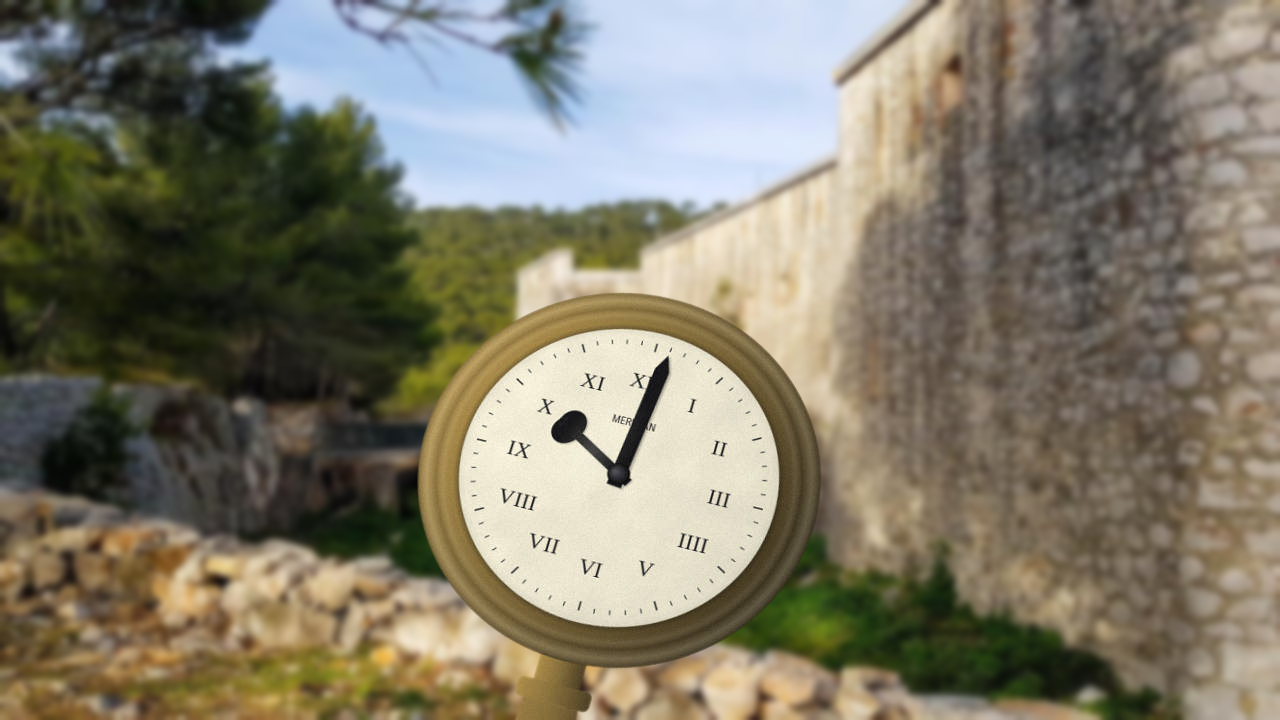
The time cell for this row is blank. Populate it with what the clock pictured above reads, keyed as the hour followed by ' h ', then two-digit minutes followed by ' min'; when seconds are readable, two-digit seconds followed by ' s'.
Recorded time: 10 h 01 min
